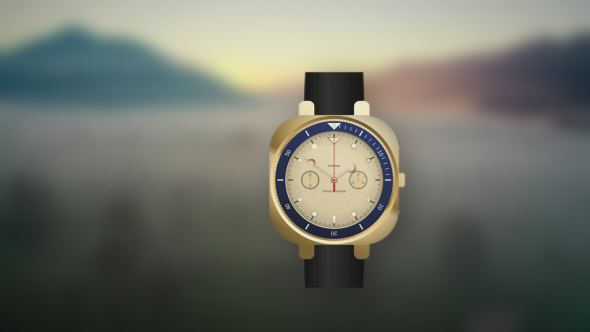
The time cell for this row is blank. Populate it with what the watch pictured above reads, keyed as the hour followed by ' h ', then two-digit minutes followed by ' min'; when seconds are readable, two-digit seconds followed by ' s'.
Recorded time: 1 h 51 min
